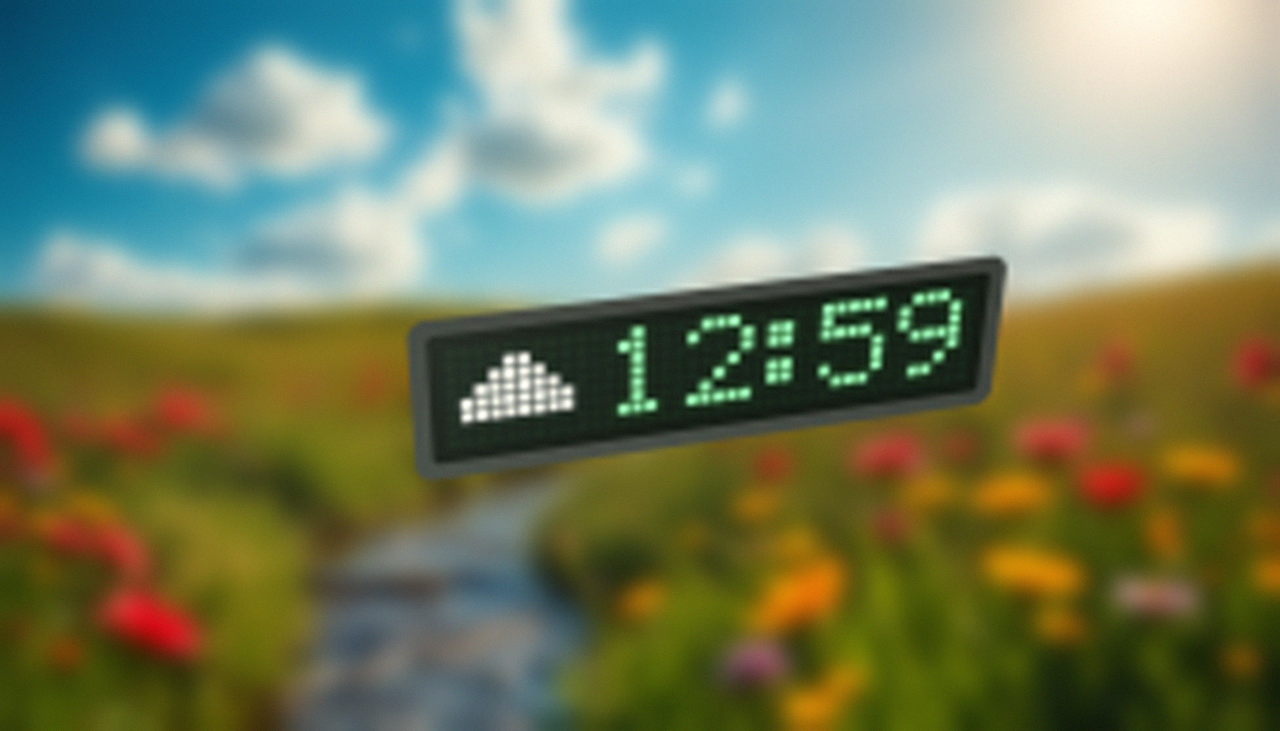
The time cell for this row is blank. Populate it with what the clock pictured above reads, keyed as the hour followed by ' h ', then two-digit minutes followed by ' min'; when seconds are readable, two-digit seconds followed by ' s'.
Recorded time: 12 h 59 min
